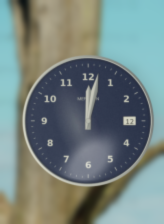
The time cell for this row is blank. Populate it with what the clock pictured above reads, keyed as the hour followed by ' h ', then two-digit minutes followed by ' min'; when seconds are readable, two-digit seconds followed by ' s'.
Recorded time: 12 h 02 min
